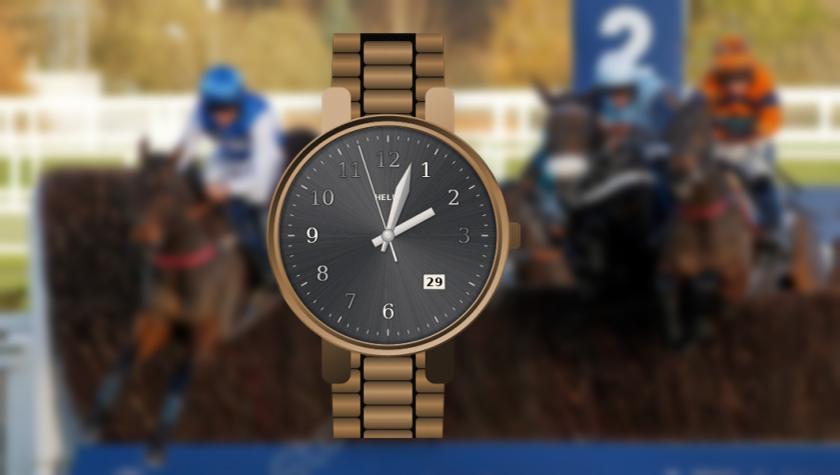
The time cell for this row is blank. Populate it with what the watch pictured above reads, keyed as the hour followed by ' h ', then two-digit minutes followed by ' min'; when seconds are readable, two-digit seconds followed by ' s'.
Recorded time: 2 h 02 min 57 s
